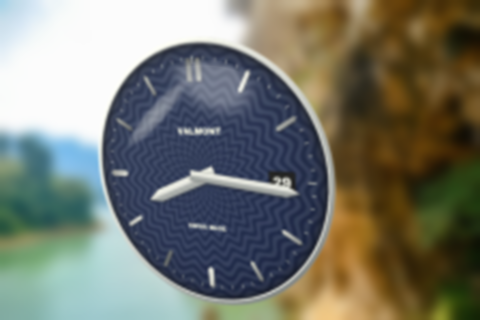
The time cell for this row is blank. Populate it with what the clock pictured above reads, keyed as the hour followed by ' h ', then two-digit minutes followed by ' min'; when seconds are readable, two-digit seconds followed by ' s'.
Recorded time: 8 h 16 min
